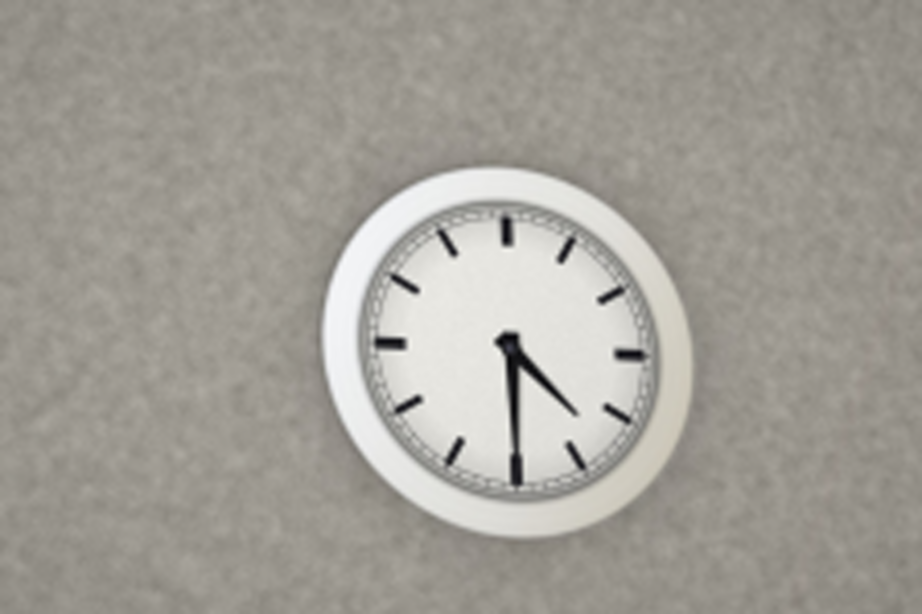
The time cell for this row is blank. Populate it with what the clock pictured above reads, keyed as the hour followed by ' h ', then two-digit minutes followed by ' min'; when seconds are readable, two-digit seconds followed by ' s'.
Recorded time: 4 h 30 min
